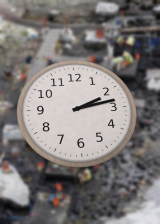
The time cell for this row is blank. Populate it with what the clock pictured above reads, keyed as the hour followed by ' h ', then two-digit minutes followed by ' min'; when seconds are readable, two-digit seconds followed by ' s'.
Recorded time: 2 h 13 min
